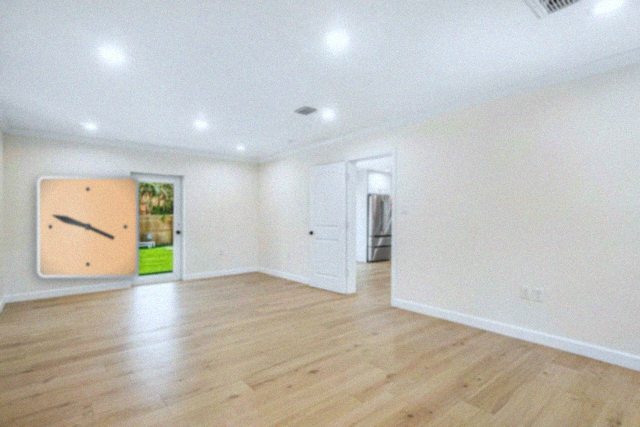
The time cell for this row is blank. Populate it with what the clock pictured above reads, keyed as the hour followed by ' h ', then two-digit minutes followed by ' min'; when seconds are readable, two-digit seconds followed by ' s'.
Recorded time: 3 h 48 min
